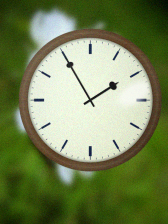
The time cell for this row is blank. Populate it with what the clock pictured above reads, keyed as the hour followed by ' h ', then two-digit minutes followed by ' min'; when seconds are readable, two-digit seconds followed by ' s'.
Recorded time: 1 h 55 min
